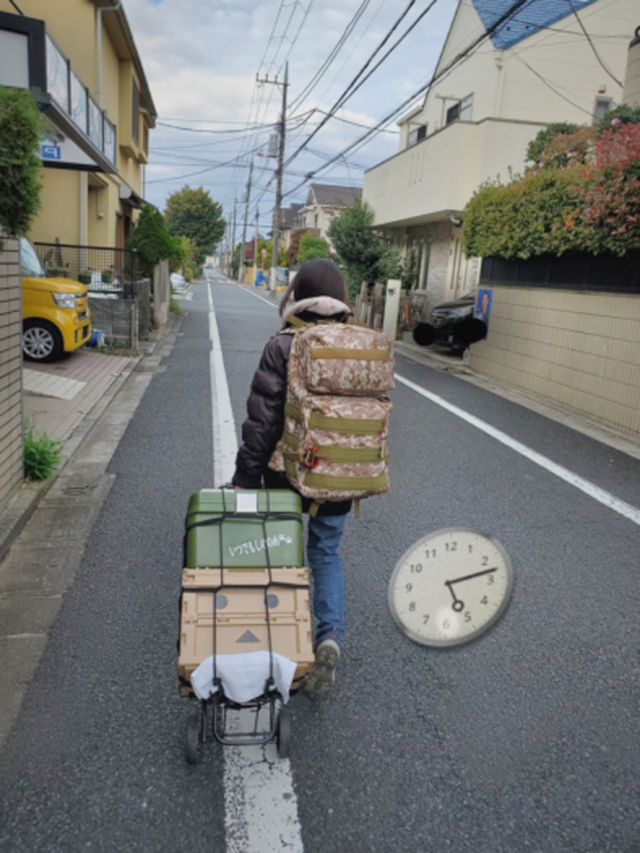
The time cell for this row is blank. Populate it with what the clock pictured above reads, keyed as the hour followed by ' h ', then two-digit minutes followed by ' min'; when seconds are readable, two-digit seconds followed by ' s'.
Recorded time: 5 h 13 min
